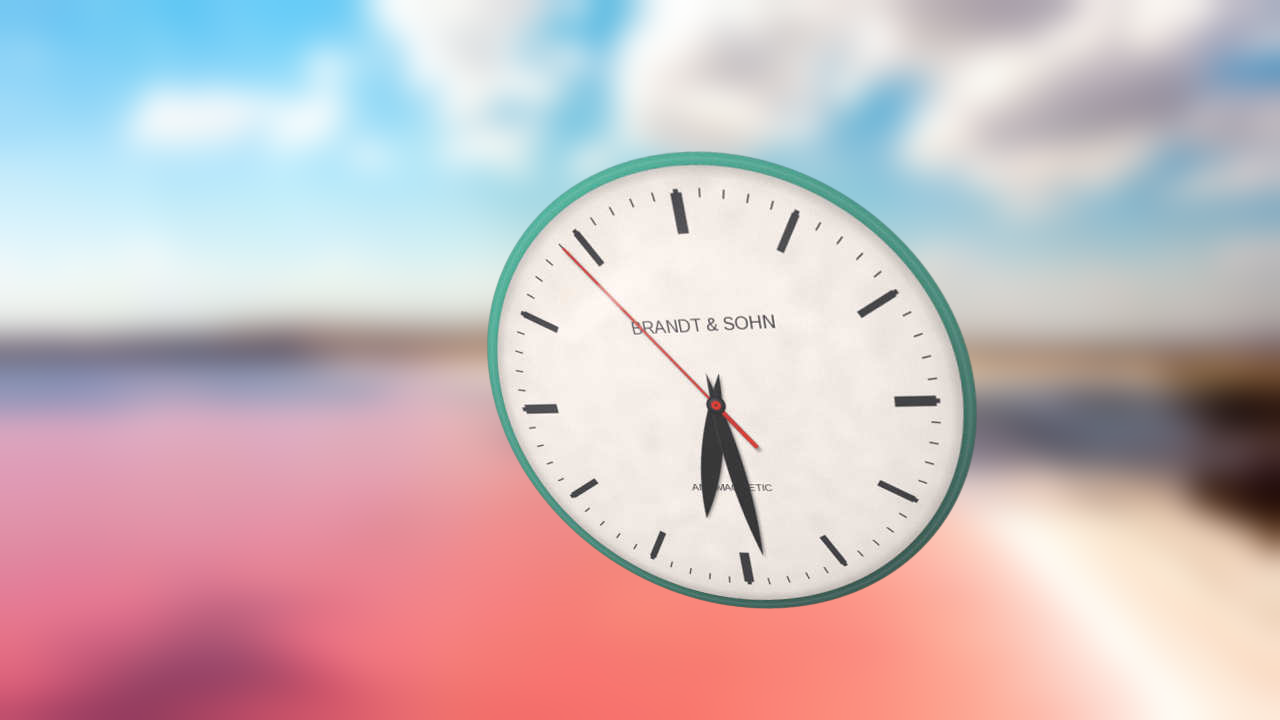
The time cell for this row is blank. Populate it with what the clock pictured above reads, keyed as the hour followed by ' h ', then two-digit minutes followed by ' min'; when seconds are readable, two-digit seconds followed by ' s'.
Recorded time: 6 h 28 min 54 s
